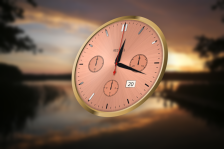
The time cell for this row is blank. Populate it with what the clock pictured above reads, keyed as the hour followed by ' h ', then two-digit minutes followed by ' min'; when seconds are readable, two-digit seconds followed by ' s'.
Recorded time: 12 h 18 min
